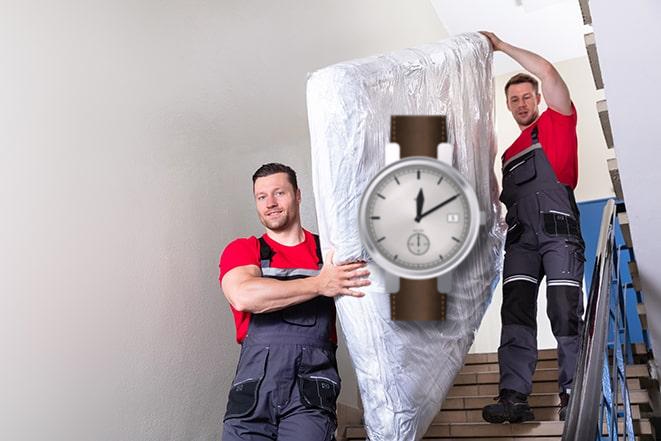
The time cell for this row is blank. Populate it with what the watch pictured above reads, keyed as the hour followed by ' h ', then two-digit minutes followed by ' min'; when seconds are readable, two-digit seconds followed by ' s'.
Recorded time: 12 h 10 min
